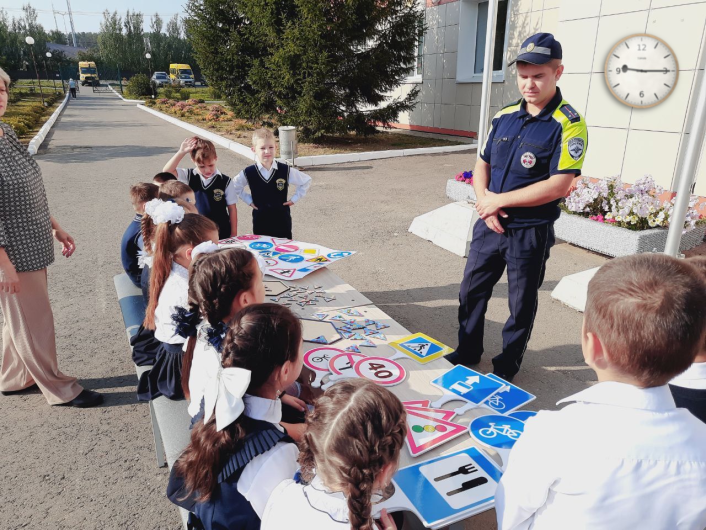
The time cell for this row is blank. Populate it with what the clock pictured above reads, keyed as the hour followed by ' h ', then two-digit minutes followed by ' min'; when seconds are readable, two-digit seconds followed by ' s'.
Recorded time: 9 h 15 min
